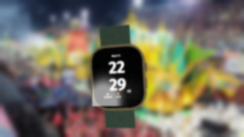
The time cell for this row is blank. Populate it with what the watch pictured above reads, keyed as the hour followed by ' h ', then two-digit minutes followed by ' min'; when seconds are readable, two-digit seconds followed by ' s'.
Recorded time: 22 h 29 min
